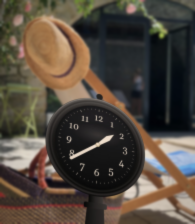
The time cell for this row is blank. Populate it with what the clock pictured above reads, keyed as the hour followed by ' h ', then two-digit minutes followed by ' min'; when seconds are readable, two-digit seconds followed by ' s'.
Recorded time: 1 h 39 min
